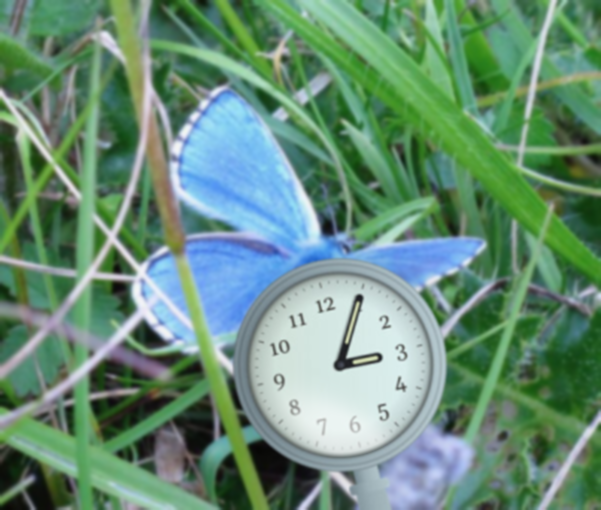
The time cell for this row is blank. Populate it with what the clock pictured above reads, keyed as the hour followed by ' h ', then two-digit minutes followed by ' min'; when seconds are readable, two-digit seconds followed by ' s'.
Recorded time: 3 h 05 min
